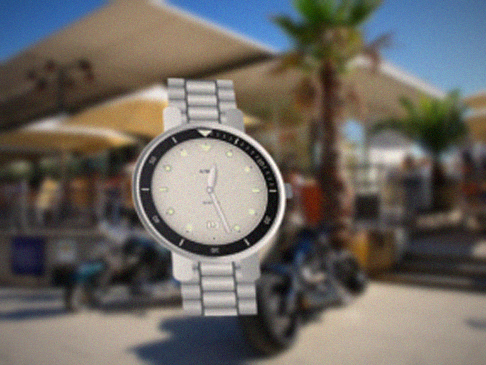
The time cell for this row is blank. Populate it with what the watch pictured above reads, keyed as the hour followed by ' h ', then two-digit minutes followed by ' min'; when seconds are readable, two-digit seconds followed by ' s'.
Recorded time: 12 h 27 min
